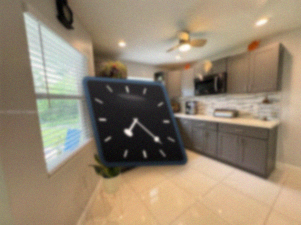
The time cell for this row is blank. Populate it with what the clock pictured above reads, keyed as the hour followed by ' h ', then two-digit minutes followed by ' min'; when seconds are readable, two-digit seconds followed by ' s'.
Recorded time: 7 h 23 min
